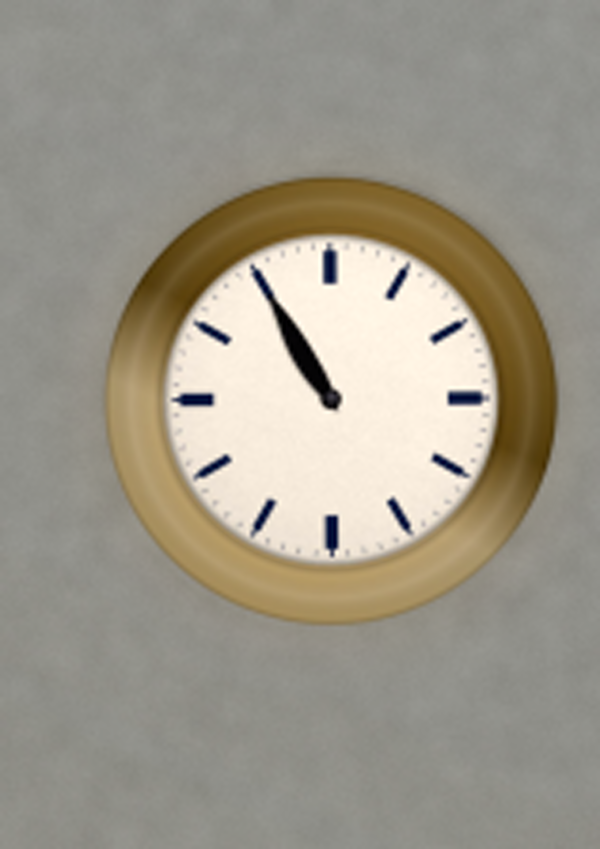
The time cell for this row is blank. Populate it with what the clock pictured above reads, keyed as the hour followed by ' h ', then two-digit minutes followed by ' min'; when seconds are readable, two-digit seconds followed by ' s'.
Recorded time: 10 h 55 min
